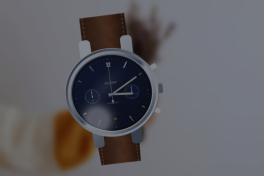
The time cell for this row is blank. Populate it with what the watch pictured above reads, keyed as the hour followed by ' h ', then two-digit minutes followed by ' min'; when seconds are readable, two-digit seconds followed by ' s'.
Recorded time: 3 h 10 min
